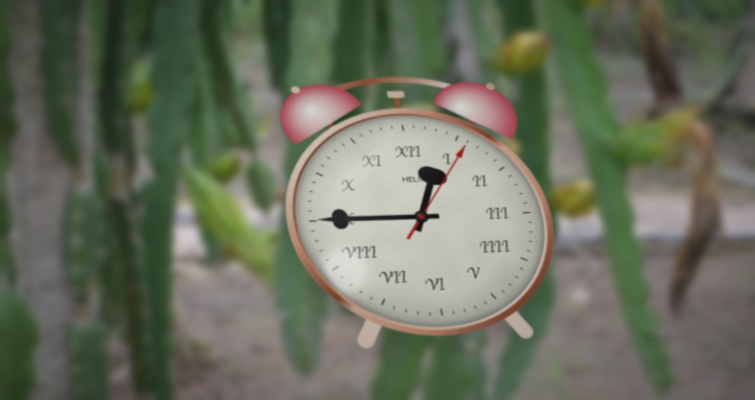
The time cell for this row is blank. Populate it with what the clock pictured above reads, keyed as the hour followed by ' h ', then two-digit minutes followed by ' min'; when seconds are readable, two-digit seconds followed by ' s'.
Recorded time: 12 h 45 min 06 s
